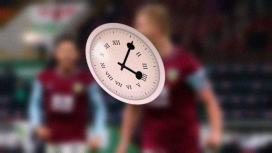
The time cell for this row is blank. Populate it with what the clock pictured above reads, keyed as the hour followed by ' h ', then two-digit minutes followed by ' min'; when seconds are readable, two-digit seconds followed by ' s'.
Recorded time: 4 h 06 min
